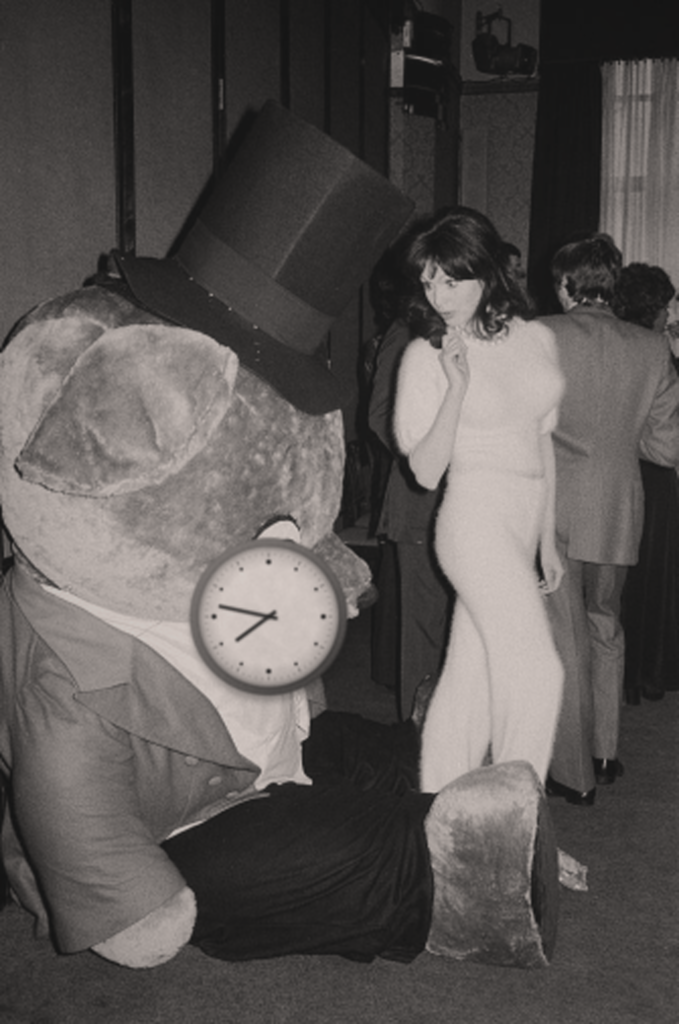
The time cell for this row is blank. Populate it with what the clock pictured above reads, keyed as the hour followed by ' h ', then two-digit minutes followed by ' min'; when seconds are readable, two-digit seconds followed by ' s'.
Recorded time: 7 h 47 min
